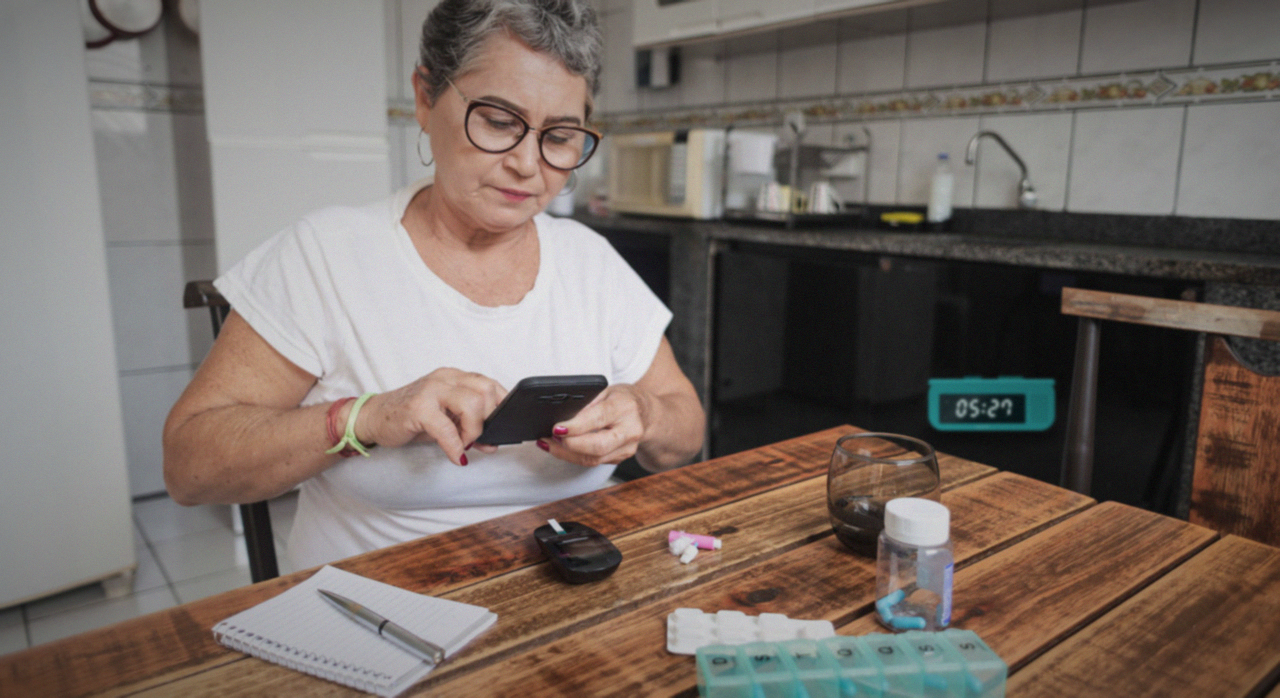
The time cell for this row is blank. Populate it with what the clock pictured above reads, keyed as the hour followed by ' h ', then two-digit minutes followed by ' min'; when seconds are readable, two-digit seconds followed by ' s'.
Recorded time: 5 h 27 min
